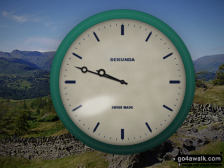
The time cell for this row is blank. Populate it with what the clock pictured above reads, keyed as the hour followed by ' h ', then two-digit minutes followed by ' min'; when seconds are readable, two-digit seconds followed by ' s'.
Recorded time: 9 h 48 min
